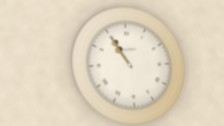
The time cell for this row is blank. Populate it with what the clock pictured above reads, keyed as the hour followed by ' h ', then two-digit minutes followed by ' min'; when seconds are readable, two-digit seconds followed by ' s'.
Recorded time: 10 h 55 min
